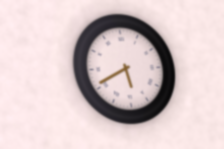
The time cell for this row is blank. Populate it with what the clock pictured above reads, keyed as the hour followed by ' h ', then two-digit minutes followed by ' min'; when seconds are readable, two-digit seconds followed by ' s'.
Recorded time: 5 h 41 min
